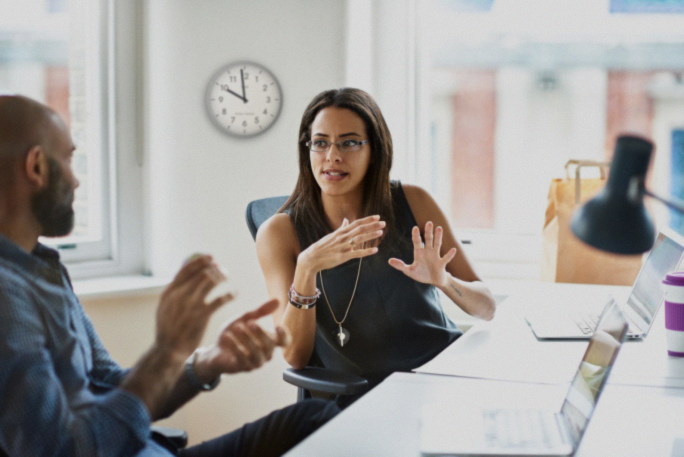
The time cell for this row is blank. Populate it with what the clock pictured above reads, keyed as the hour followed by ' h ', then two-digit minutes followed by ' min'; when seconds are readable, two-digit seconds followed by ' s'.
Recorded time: 9 h 59 min
